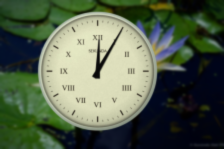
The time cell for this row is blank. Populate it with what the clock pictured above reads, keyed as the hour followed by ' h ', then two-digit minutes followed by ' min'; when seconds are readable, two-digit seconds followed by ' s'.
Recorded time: 12 h 05 min
